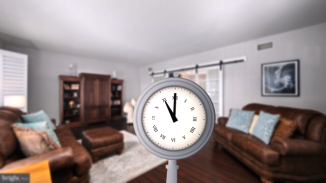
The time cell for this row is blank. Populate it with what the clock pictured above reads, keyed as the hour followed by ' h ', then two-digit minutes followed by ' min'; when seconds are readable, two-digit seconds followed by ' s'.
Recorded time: 11 h 00 min
